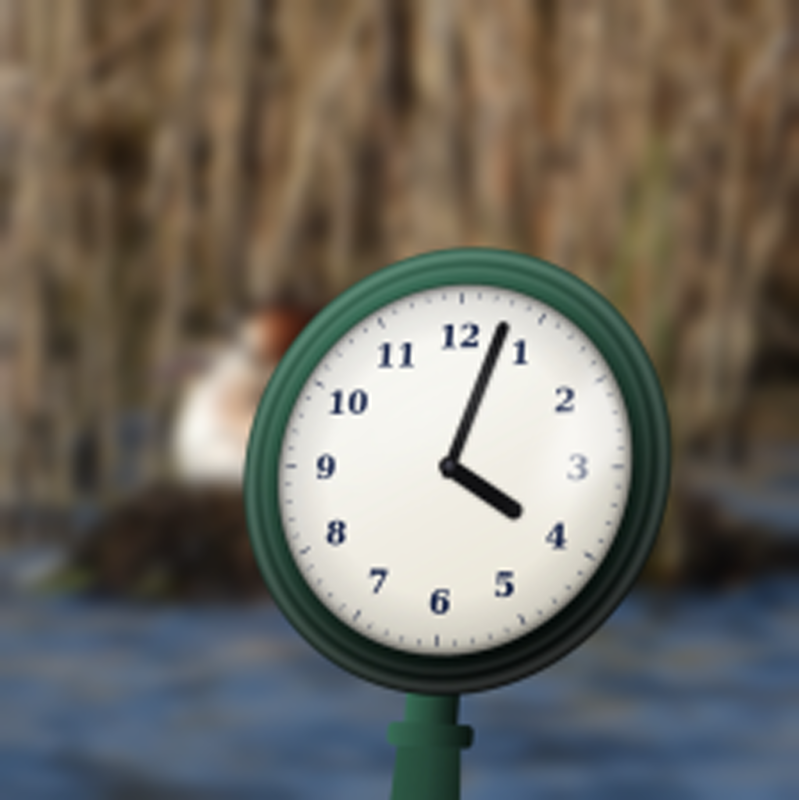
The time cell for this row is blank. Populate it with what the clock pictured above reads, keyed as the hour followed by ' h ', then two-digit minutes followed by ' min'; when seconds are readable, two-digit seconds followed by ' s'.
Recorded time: 4 h 03 min
